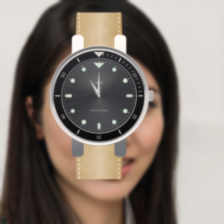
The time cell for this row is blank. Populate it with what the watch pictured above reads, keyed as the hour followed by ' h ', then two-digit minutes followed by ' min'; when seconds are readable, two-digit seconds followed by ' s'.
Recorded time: 11 h 00 min
